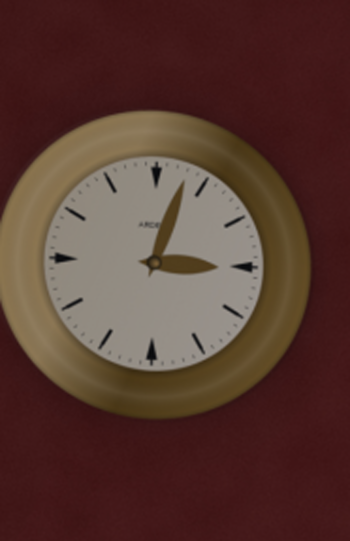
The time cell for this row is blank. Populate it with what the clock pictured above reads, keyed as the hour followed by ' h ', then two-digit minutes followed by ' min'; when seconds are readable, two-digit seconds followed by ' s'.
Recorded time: 3 h 03 min
